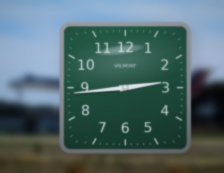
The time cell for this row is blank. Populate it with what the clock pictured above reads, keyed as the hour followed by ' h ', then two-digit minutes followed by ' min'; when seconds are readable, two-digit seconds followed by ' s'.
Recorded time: 2 h 44 min
